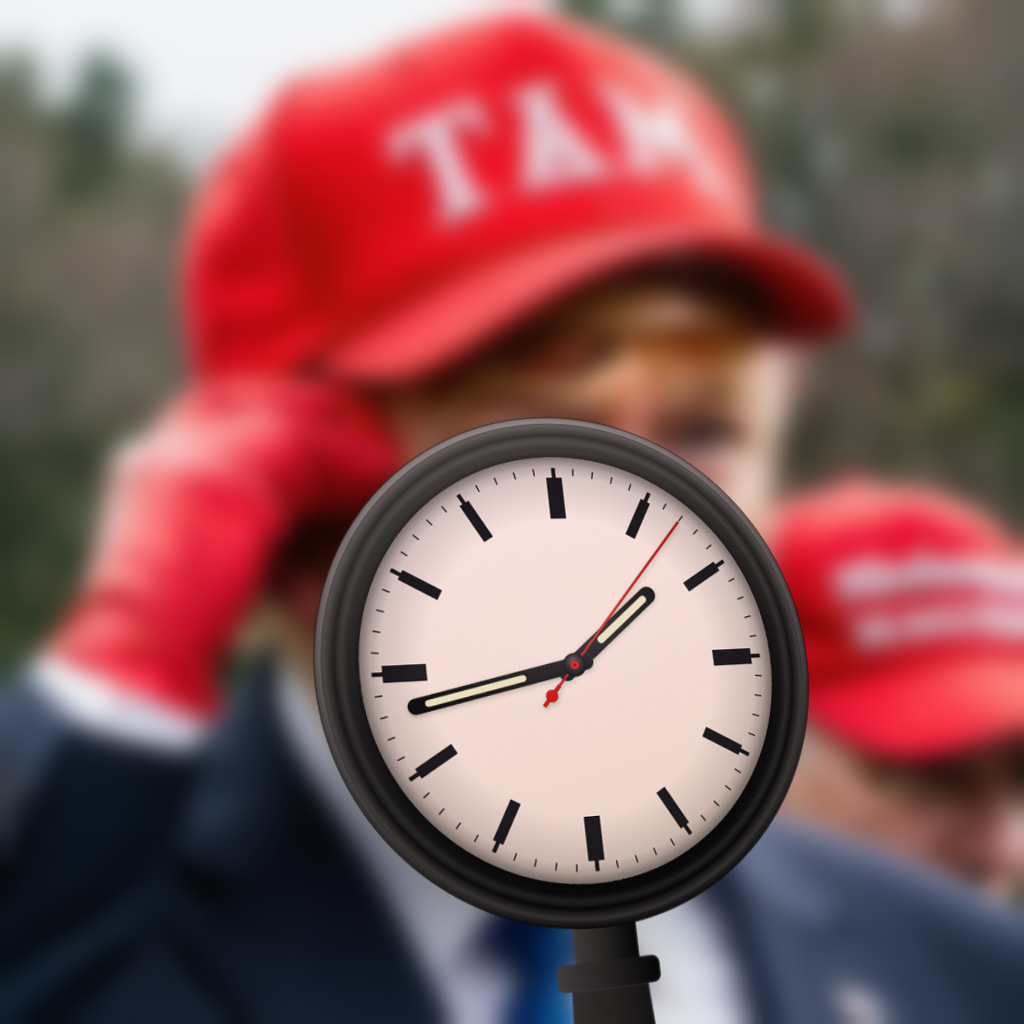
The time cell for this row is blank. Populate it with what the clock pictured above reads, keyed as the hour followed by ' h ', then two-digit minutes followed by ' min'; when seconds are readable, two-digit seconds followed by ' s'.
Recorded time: 1 h 43 min 07 s
